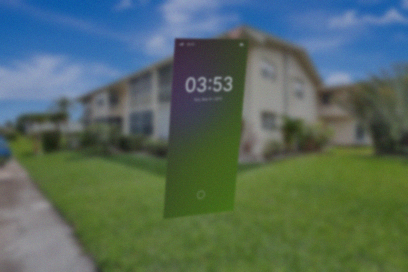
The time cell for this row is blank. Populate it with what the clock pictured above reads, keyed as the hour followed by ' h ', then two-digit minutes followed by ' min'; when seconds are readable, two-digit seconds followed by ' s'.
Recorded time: 3 h 53 min
